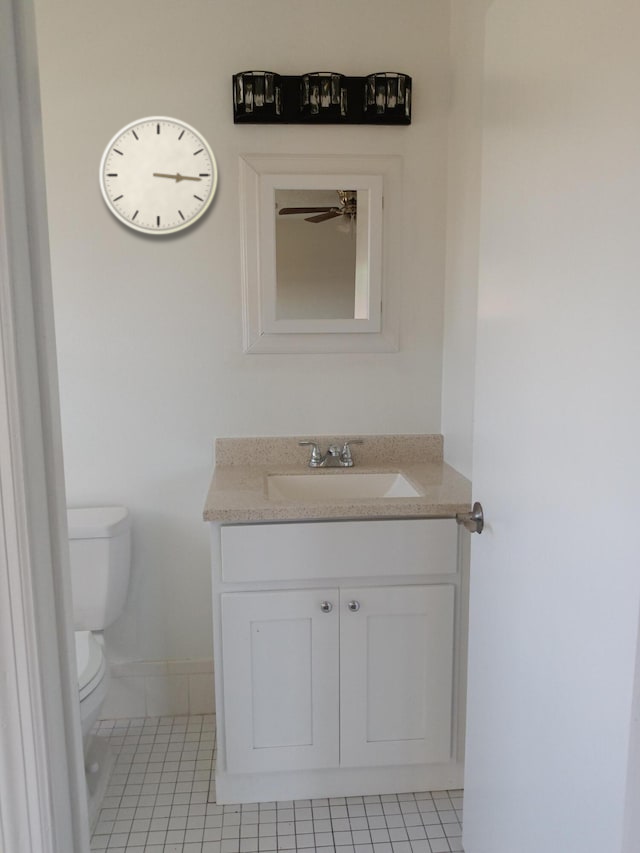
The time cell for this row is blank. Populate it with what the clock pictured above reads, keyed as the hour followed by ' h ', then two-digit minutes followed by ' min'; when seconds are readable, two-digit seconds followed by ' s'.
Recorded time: 3 h 16 min
